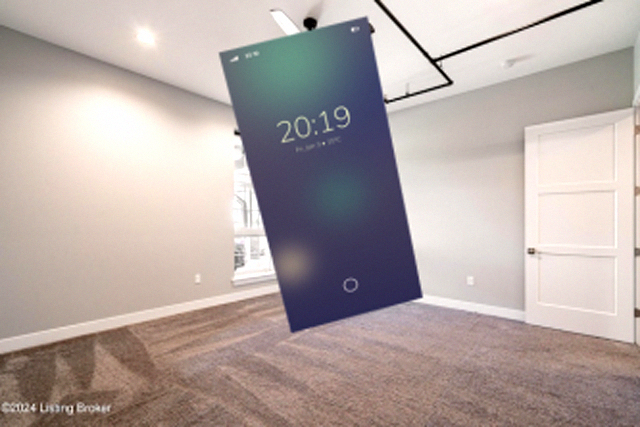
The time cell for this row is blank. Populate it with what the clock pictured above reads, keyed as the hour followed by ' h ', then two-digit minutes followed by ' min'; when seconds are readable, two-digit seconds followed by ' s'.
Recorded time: 20 h 19 min
